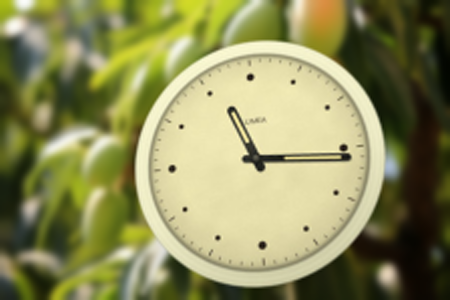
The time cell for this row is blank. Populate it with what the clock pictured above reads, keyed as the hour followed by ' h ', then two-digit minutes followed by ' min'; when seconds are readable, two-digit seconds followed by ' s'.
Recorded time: 11 h 16 min
